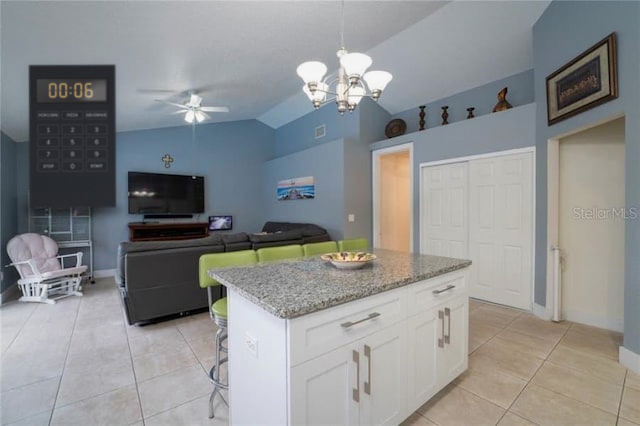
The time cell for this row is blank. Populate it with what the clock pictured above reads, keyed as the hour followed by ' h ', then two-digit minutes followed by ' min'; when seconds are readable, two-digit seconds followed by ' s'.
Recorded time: 0 h 06 min
